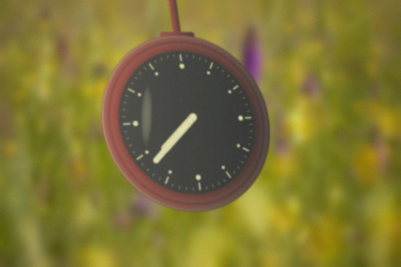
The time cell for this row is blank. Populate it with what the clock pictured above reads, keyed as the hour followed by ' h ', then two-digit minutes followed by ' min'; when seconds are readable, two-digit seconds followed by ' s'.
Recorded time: 7 h 38 min
